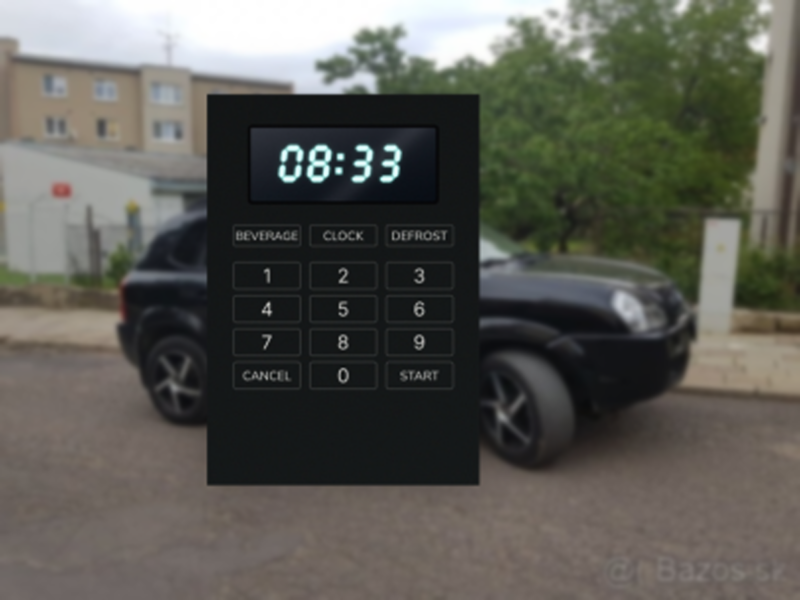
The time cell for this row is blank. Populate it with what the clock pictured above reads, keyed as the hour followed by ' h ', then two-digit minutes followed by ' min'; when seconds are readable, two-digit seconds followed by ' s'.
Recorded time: 8 h 33 min
